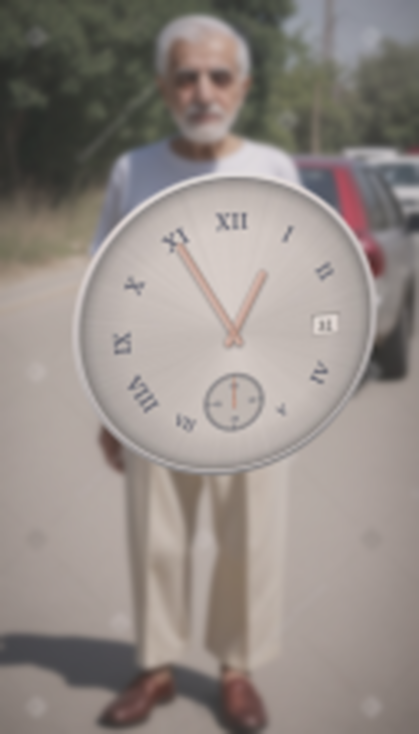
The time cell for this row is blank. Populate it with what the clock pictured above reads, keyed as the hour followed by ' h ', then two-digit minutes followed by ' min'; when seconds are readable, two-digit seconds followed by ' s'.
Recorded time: 12 h 55 min
